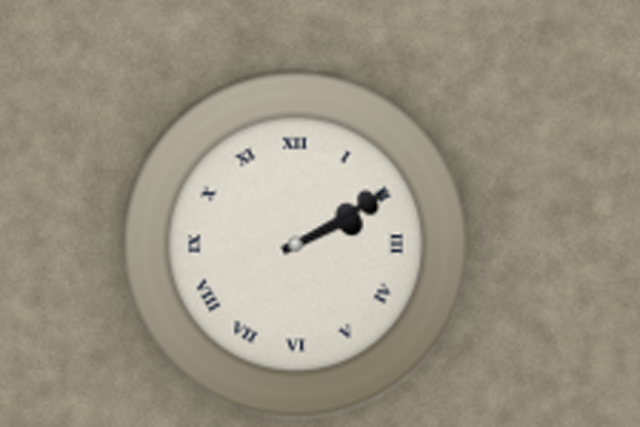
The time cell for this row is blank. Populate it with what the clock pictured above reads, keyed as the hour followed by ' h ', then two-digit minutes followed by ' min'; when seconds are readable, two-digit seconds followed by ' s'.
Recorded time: 2 h 10 min
